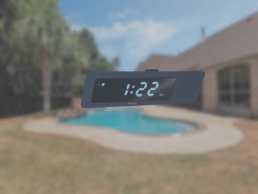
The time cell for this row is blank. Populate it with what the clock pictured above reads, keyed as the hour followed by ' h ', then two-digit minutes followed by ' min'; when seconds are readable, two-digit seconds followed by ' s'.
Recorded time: 1 h 22 min
